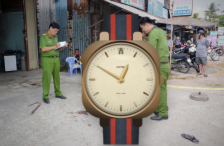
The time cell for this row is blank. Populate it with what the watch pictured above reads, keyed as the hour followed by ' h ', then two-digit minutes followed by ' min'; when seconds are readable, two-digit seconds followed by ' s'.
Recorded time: 12 h 50 min
